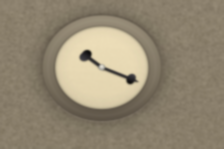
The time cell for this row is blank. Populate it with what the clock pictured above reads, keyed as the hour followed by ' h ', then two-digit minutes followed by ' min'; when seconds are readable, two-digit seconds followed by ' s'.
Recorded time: 10 h 19 min
